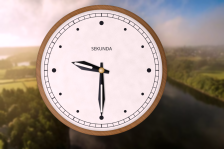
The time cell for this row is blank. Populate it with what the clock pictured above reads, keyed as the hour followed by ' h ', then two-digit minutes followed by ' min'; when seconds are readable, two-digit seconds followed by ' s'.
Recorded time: 9 h 30 min
